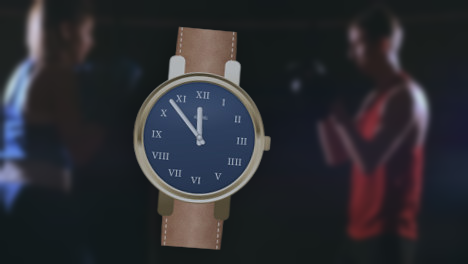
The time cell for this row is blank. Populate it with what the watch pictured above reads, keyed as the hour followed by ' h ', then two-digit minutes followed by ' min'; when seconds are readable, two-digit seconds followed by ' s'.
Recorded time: 11 h 53 min
